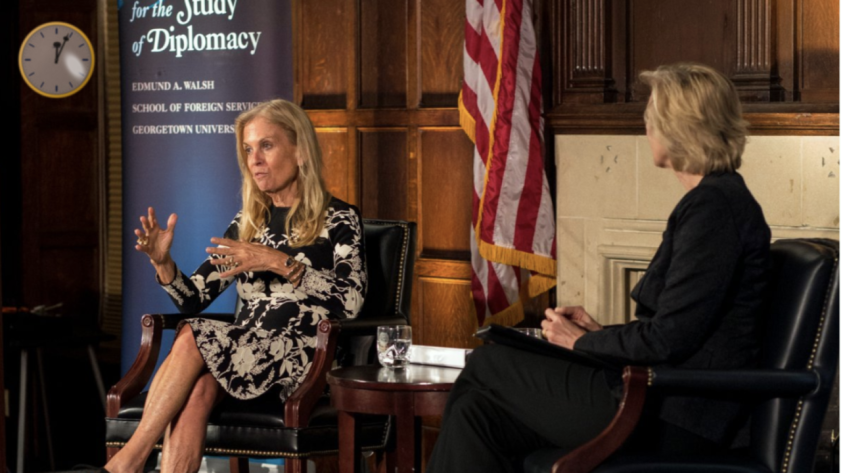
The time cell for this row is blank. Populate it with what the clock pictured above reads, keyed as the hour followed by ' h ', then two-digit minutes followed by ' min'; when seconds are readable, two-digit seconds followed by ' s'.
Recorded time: 12 h 04 min
